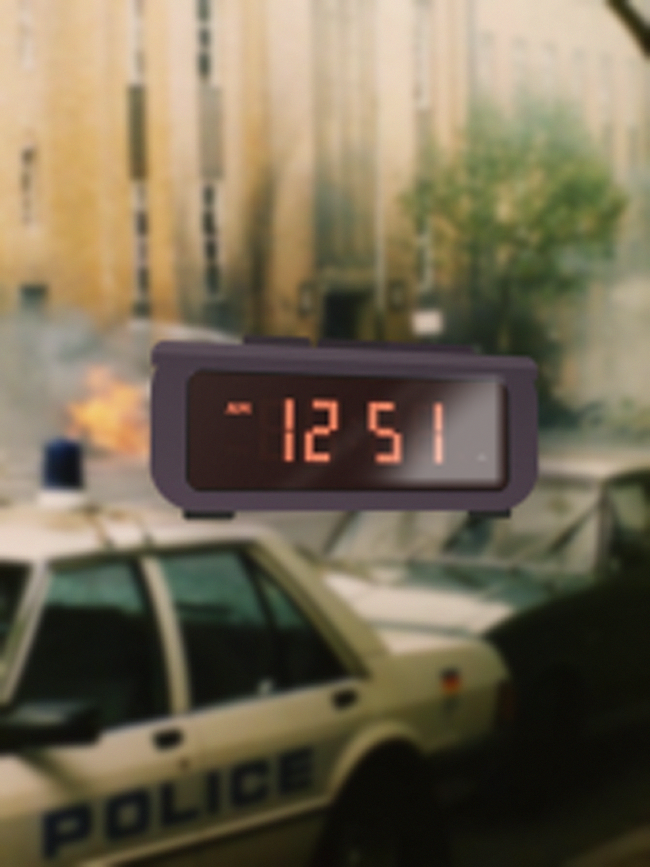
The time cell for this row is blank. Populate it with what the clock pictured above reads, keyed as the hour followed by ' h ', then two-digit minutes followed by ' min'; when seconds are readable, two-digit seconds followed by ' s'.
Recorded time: 12 h 51 min
